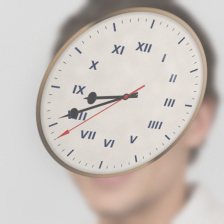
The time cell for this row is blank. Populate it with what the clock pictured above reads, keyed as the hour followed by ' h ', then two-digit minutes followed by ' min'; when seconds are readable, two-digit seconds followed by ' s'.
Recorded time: 8 h 40 min 38 s
